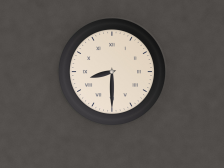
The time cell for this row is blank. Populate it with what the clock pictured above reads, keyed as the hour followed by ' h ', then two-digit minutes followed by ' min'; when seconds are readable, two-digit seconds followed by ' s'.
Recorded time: 8 h 30 min
